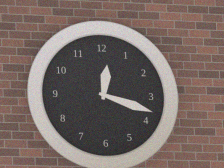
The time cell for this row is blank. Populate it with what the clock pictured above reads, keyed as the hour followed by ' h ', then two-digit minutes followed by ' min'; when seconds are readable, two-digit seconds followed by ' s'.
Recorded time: 12 h 18 min
